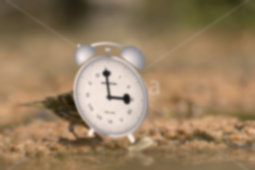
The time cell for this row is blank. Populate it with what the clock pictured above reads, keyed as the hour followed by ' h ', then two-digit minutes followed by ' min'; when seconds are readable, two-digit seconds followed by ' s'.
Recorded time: 2 h 59 min
